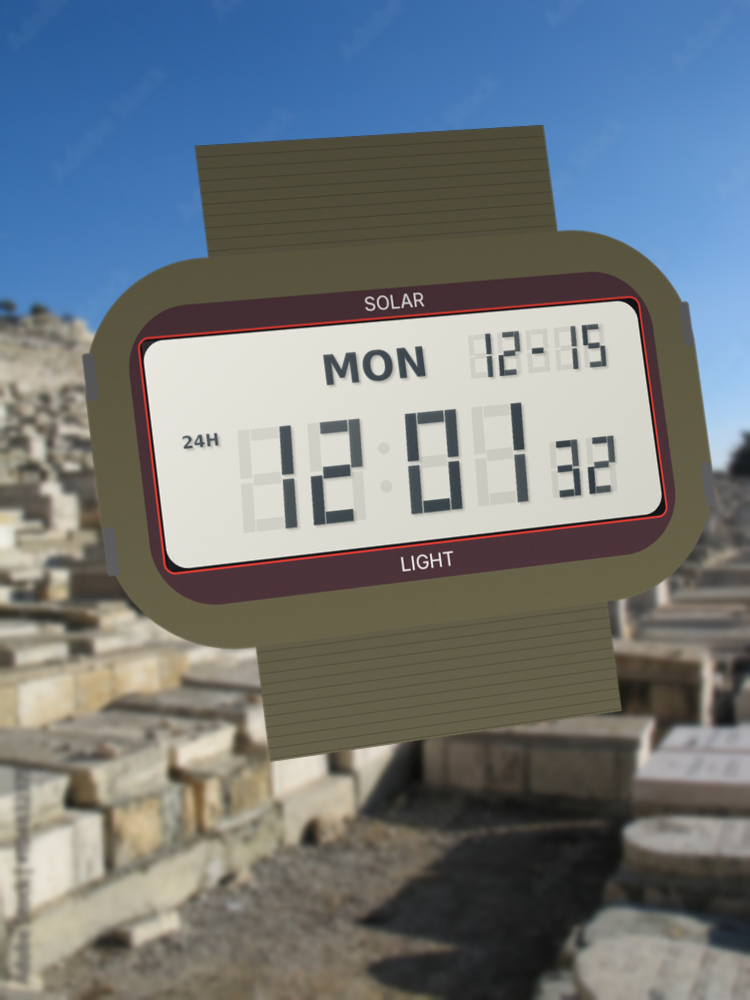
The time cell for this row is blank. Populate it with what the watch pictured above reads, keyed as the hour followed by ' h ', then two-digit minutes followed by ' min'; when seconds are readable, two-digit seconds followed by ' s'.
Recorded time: 12 h 01 min 32 s
